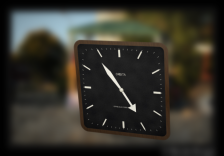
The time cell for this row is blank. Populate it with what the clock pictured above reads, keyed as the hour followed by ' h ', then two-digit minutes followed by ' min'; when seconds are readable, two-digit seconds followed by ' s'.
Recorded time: 4 h 54 min
